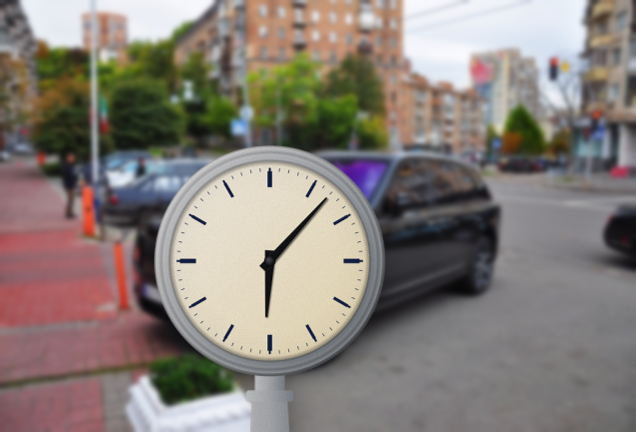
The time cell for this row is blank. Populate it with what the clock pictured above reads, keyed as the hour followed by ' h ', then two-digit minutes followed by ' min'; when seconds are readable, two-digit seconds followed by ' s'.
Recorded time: 6 h 07 min
